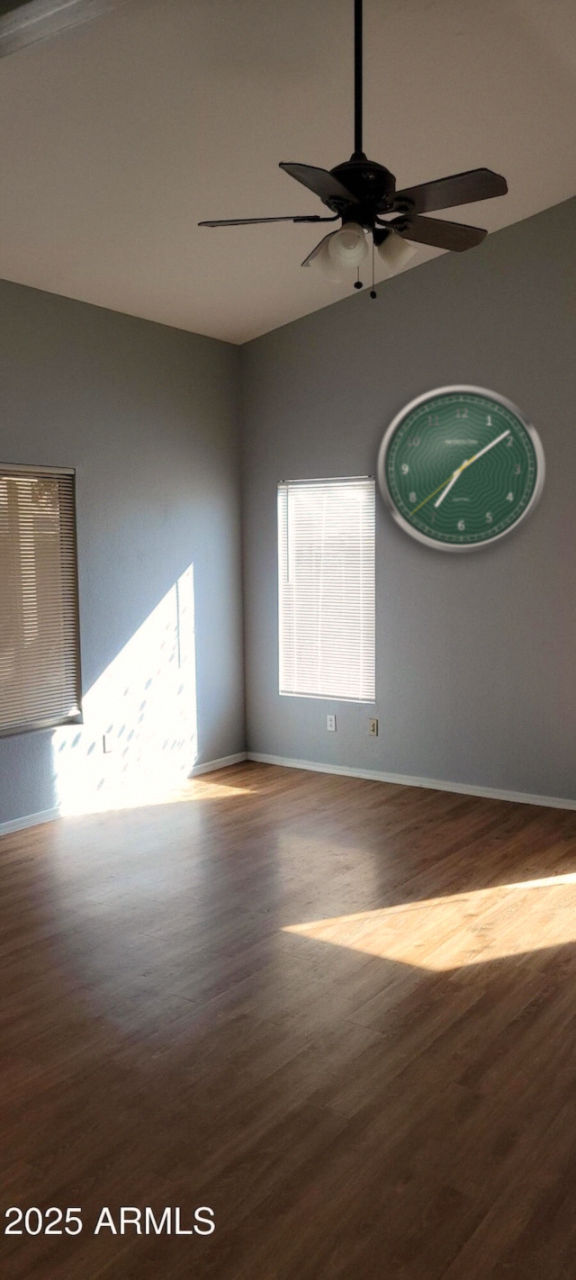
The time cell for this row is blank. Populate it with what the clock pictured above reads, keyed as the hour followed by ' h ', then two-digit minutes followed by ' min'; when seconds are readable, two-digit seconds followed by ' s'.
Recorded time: 7 h 08 min 38 s
